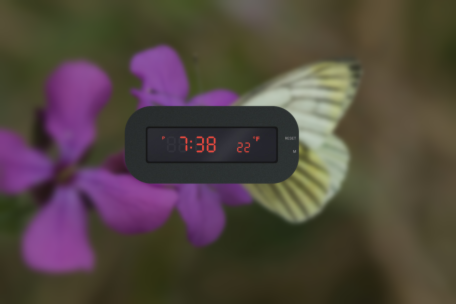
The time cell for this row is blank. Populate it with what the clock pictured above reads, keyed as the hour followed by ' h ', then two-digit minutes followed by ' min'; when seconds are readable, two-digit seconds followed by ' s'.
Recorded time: 7 h 38 min
